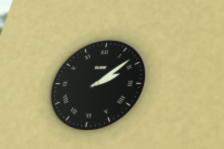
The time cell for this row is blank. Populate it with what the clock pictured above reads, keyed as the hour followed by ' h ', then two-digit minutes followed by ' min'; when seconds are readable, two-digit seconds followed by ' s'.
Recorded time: 2 h 08 min
